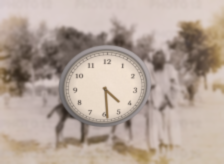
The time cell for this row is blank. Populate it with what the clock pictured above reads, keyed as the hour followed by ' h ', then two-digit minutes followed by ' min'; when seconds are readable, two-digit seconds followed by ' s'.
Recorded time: 4 h 29 min
